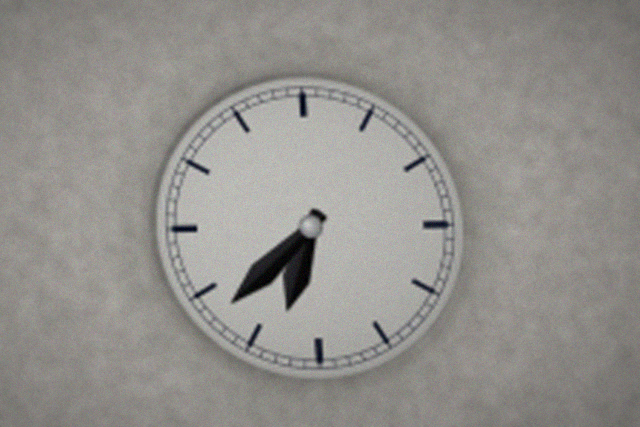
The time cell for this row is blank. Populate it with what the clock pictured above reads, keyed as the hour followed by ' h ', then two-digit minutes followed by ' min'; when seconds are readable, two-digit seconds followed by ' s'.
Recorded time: 6 h 38 min
